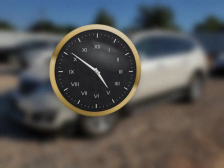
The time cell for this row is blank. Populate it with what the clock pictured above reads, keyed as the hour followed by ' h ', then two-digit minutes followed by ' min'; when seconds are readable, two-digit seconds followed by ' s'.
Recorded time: 4 h 51 min
